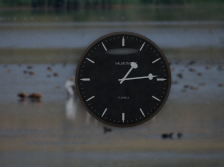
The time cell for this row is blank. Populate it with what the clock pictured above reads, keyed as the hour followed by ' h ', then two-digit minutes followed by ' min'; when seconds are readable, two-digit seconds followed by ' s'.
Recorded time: 1 h 14 min
